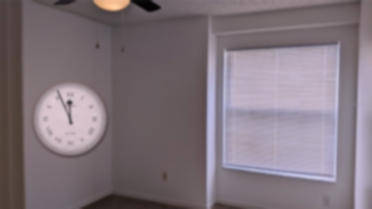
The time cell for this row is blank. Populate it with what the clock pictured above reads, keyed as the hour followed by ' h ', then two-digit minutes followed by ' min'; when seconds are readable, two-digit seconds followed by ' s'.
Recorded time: 11 h 56 min
